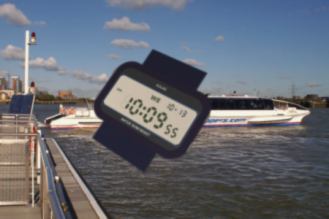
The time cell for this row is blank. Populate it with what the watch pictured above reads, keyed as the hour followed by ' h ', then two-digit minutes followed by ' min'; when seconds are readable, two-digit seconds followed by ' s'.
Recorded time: 10 h 09 min 55 s
